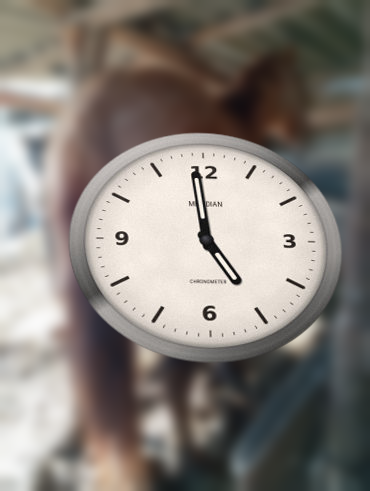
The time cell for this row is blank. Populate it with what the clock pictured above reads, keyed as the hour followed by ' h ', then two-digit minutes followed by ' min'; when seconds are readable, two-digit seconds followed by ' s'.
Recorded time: 4 h 59 min
